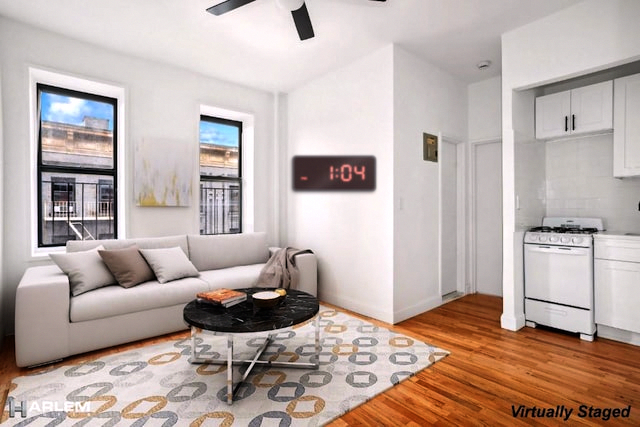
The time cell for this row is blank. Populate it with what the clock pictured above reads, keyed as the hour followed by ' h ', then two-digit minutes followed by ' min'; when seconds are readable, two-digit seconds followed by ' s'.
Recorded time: 1 h 04 min
